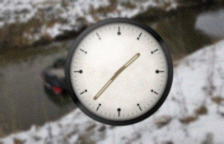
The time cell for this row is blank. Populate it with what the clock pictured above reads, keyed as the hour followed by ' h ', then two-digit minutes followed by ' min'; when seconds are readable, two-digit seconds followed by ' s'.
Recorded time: 1 h 37 min
